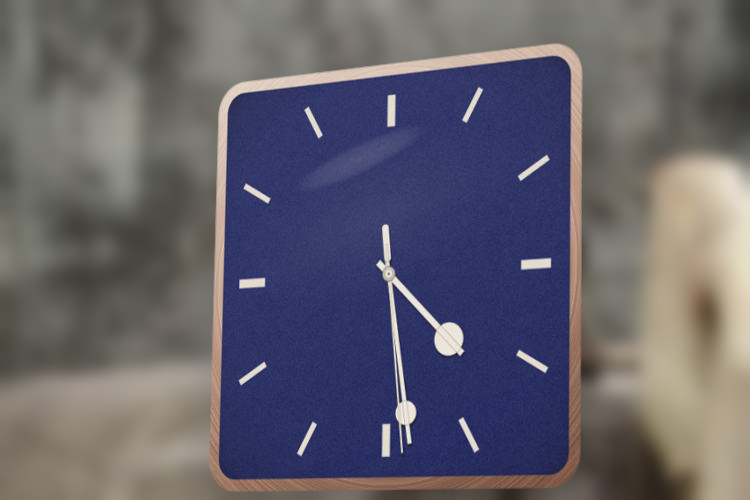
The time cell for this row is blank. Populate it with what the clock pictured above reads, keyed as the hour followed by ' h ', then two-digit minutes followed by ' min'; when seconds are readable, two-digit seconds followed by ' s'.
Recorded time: 4 h 28 min 29 s
